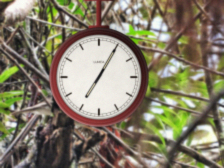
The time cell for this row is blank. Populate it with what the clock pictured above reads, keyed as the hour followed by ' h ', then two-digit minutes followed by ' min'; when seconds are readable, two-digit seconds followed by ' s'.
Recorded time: 7 h 05 min
